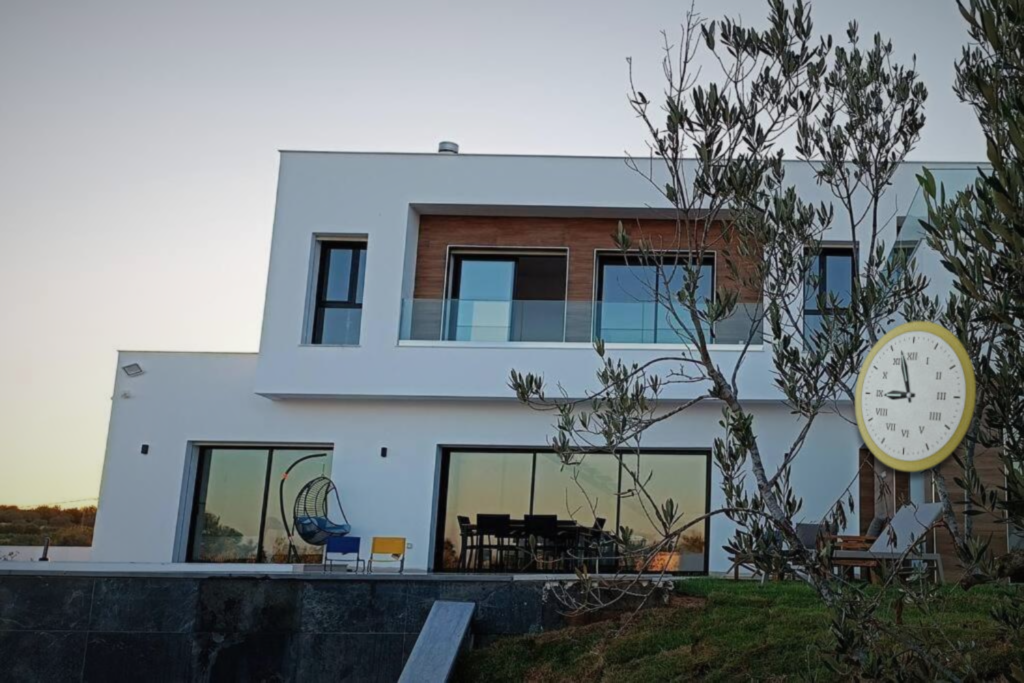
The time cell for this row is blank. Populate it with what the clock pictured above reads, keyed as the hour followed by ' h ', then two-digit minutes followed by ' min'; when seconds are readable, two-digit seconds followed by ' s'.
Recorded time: 8 h 57 min
